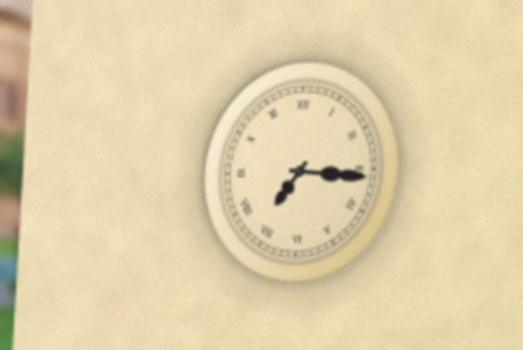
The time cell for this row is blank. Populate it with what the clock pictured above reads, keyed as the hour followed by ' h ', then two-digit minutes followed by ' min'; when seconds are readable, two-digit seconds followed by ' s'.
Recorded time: 7 h 16 min
